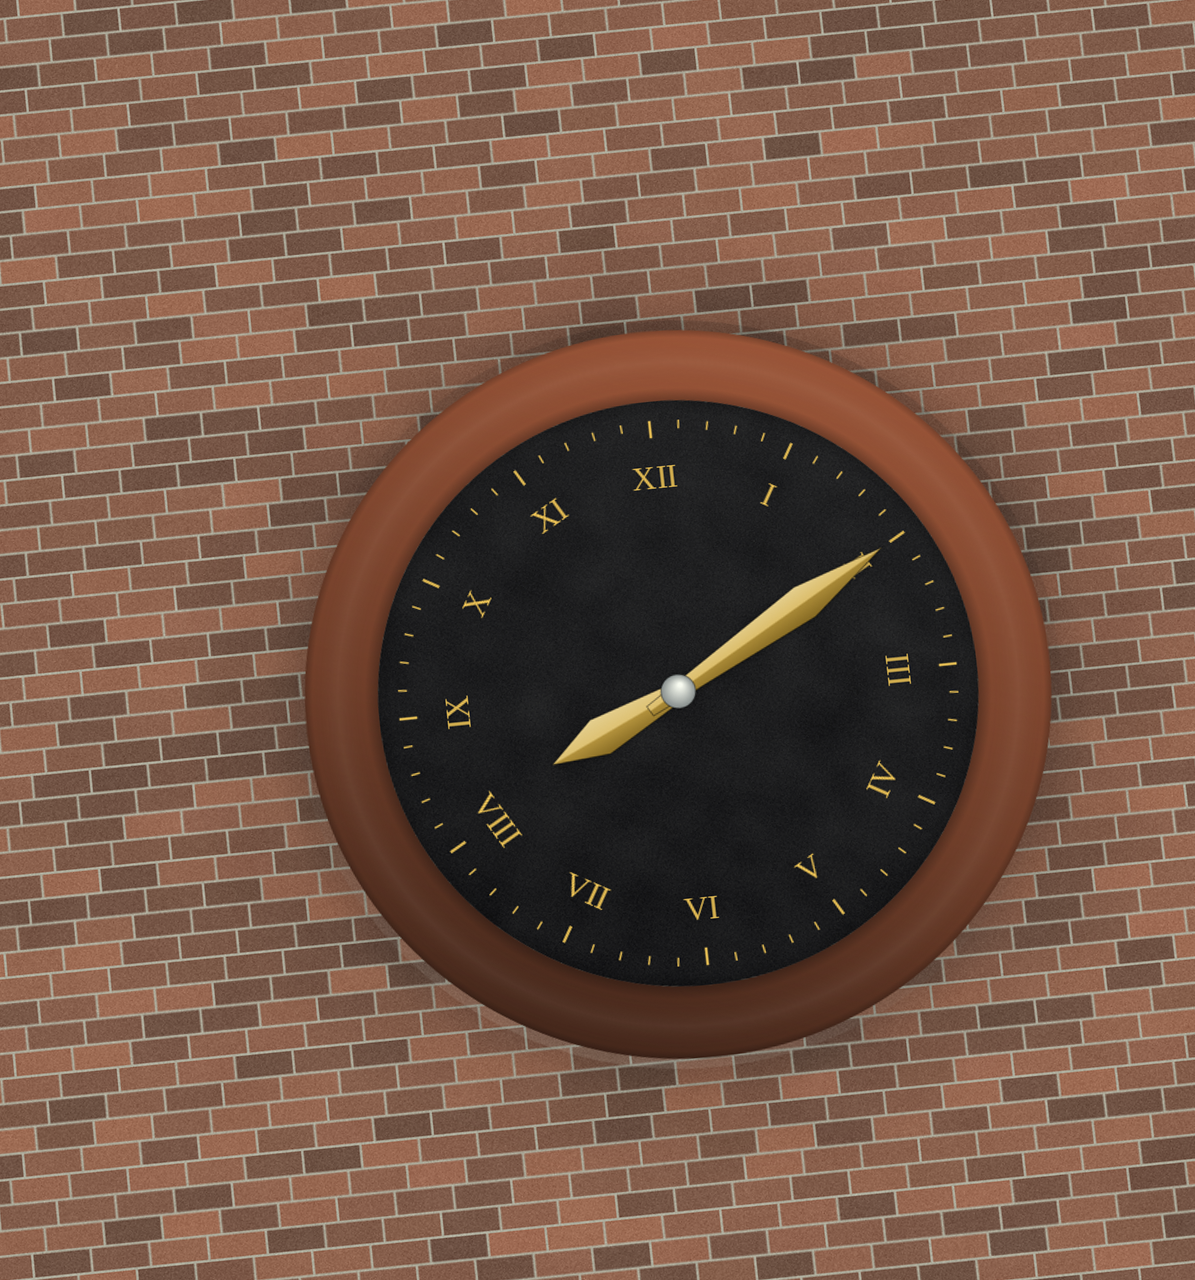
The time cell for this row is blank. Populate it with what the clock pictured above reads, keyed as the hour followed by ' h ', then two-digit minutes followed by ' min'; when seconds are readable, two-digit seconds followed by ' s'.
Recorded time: 8 h 10 min
